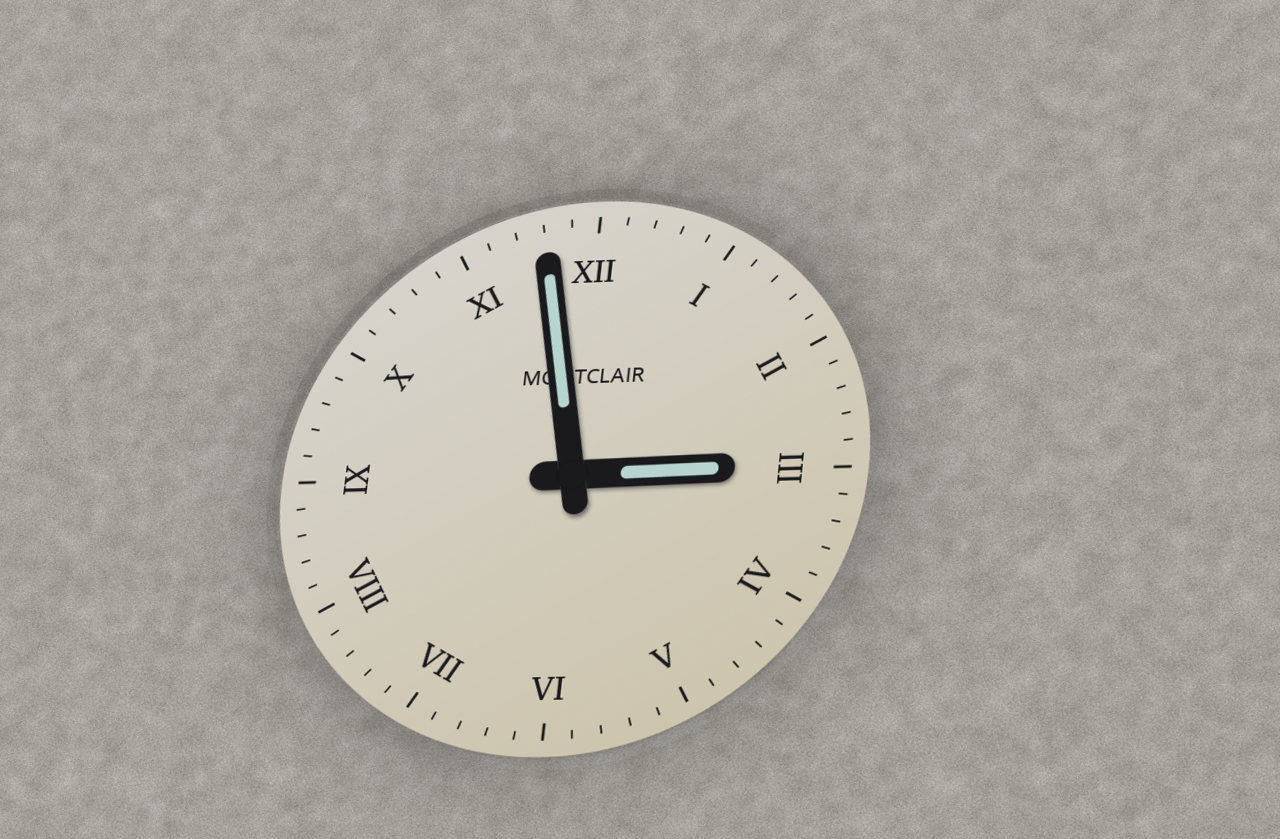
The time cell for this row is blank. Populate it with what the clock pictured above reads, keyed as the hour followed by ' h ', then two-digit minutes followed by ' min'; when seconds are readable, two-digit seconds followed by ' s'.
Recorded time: 2 h 58 min
